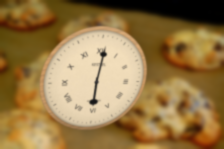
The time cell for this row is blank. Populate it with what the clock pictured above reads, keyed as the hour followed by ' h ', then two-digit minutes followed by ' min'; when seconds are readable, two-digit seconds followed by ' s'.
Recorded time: 6 h 01 min
